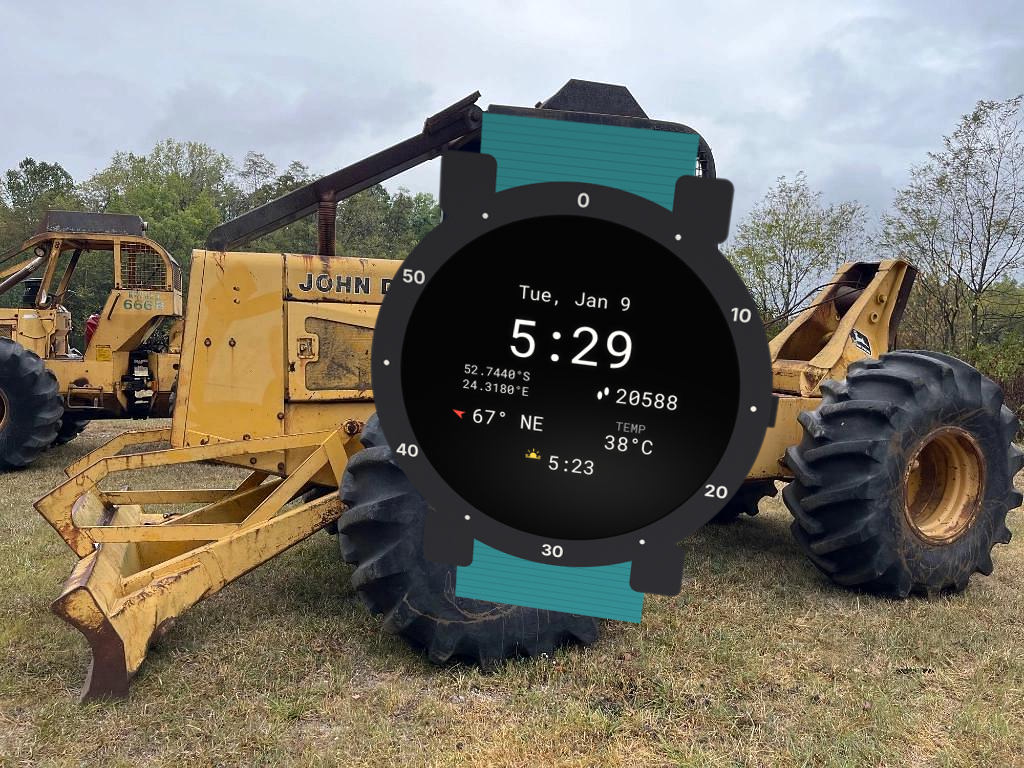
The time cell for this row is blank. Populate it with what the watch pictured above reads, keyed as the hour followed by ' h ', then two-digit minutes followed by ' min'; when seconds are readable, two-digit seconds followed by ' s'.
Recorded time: 5 h 29 min
